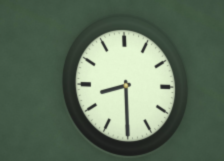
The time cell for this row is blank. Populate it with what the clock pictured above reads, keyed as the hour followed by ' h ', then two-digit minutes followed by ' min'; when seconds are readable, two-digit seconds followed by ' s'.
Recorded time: 8 h 30 min
